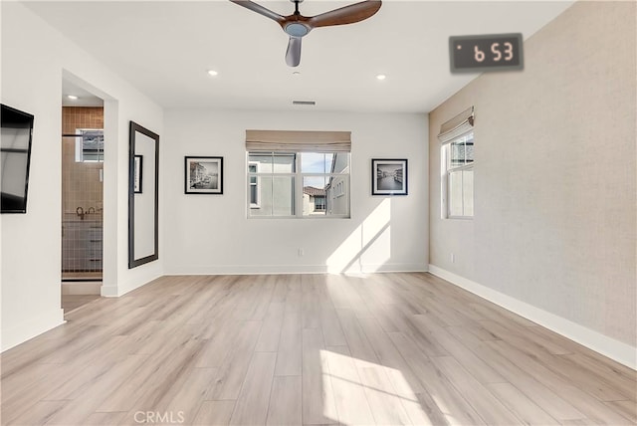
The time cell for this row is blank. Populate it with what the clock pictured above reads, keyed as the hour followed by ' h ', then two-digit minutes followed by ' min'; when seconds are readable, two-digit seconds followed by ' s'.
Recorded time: 6 h 53 min
